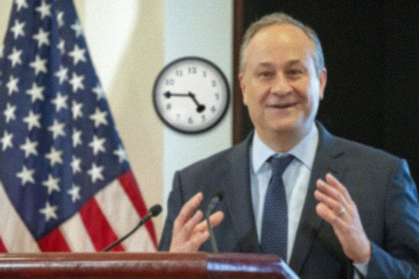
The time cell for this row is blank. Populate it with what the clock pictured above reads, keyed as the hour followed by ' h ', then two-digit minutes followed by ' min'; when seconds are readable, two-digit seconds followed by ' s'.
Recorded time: 4 h 45 min
